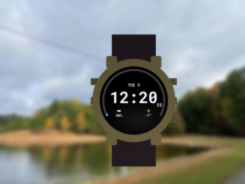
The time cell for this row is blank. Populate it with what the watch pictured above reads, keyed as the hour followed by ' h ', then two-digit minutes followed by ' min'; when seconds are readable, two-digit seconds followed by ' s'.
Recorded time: 12 h 20 min
